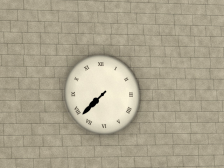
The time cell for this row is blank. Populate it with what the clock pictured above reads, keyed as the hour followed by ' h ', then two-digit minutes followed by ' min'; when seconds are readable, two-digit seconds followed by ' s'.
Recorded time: 7 h 38 min
